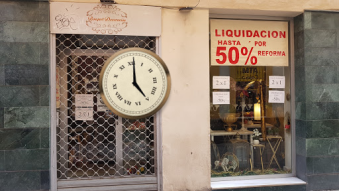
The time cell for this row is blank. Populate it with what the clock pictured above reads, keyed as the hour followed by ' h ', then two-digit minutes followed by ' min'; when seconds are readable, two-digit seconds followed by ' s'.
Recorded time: 5 h 01 min
